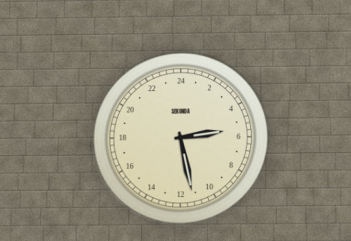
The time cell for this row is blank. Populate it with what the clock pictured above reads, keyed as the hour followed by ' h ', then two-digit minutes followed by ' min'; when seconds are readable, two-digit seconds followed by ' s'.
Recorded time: 5 h 28 min
